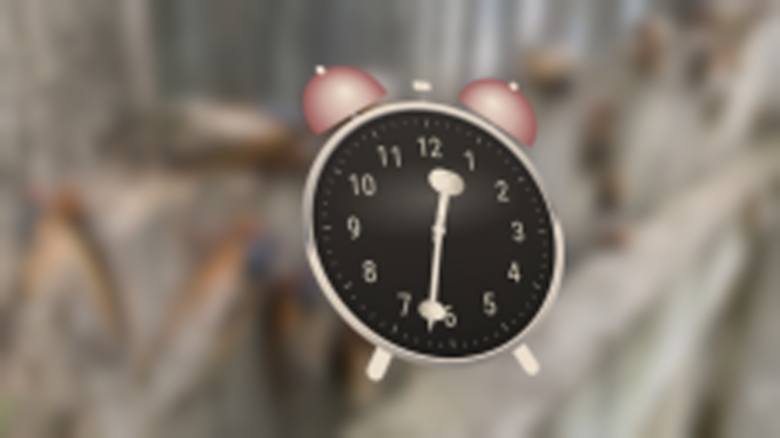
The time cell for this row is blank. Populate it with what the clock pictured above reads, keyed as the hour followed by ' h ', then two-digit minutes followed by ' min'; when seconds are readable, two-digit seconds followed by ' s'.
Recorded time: 12 h 32 min
